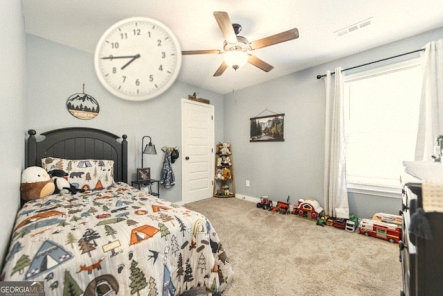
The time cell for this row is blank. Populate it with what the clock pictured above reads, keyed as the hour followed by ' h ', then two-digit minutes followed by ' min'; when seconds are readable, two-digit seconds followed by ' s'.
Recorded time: 7 h 45 min
